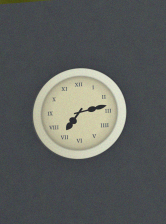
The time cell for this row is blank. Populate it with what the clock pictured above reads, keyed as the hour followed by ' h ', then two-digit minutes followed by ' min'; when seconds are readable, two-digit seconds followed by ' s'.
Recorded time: 7 h 13 min
